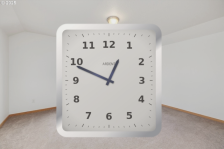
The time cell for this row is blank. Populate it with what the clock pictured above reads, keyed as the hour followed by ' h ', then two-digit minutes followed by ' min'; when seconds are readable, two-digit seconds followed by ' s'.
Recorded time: 12 h 49 min
